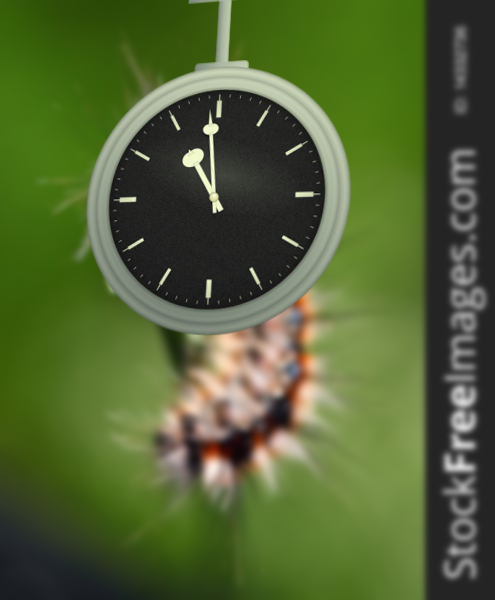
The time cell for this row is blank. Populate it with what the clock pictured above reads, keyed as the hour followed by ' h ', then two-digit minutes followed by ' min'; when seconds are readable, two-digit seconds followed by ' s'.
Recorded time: 10 h 59 min
